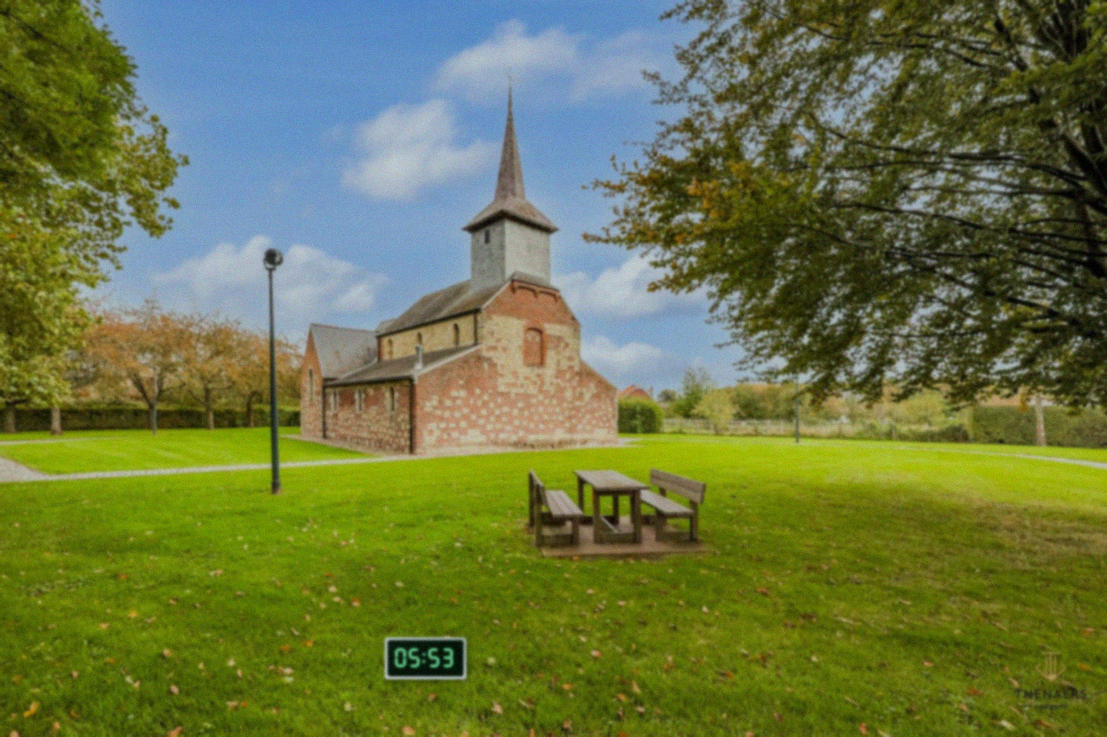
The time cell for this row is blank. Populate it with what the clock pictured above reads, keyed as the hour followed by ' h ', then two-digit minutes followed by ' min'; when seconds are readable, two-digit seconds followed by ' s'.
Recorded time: 5 h 53 min
